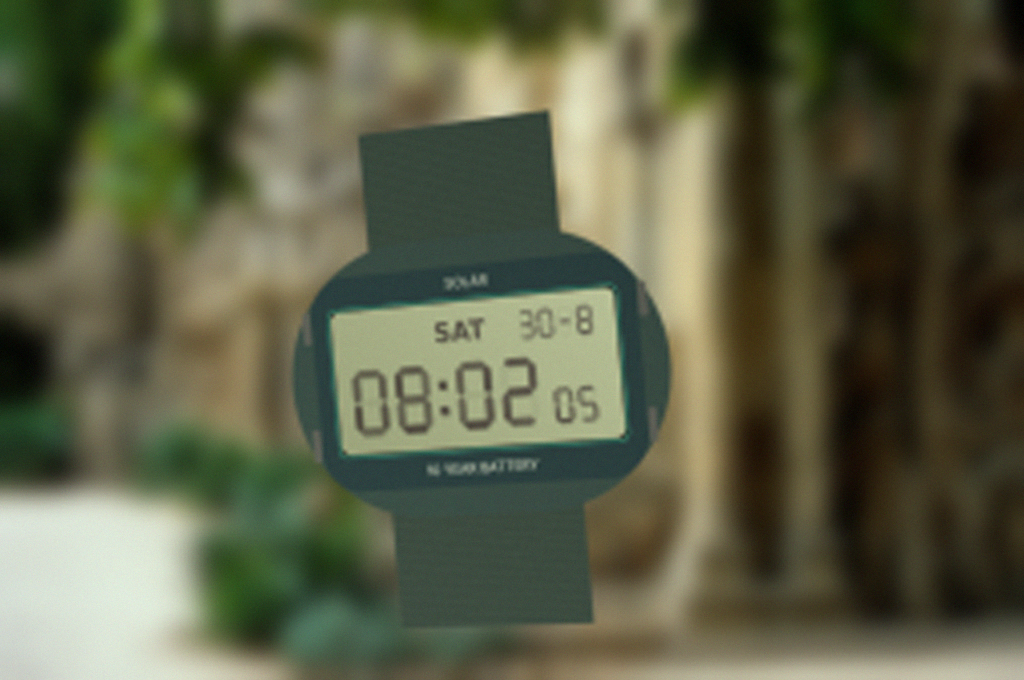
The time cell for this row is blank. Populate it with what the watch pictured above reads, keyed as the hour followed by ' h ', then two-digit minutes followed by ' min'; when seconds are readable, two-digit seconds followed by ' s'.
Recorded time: 8 h 02 min 05 s
